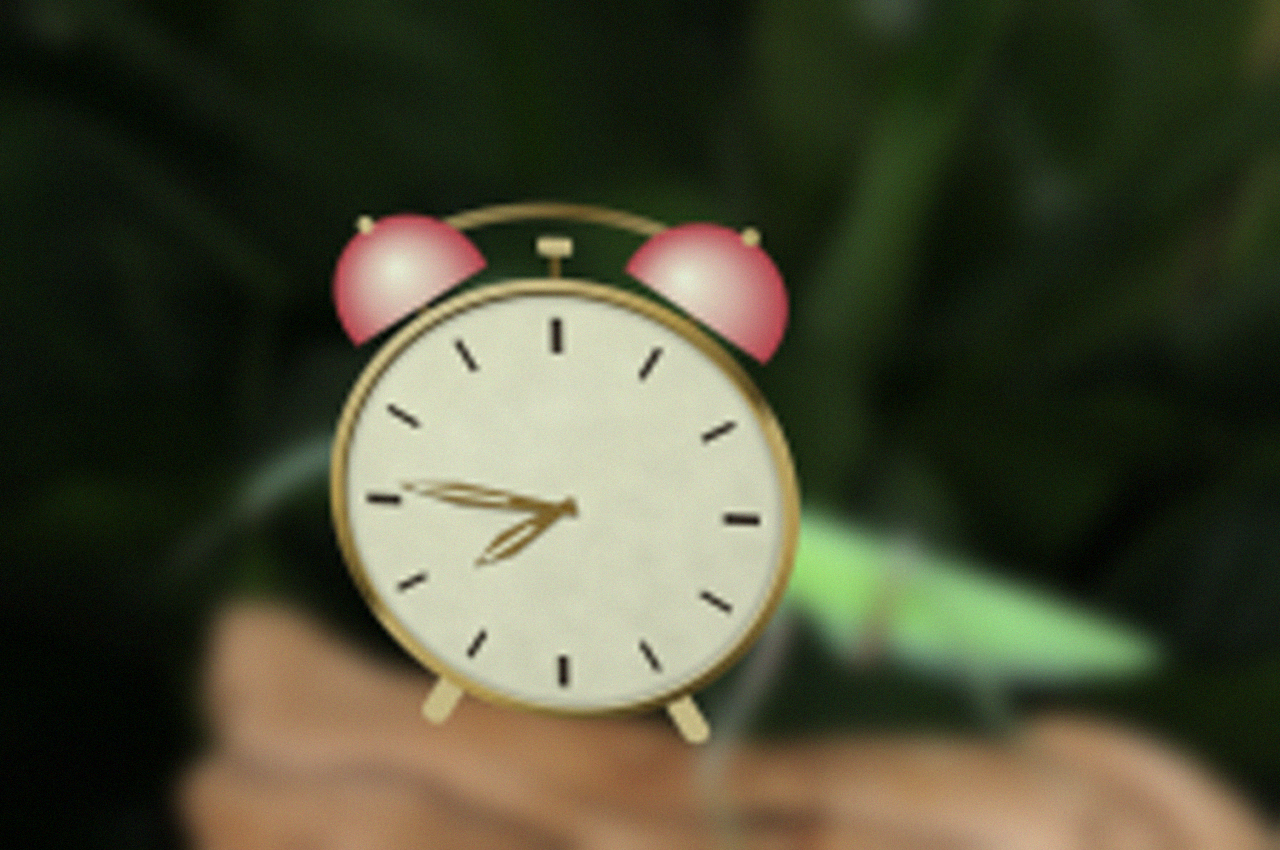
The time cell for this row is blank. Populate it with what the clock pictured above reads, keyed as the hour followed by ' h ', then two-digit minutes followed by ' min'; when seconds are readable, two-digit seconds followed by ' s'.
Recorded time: 7 h 46 min
